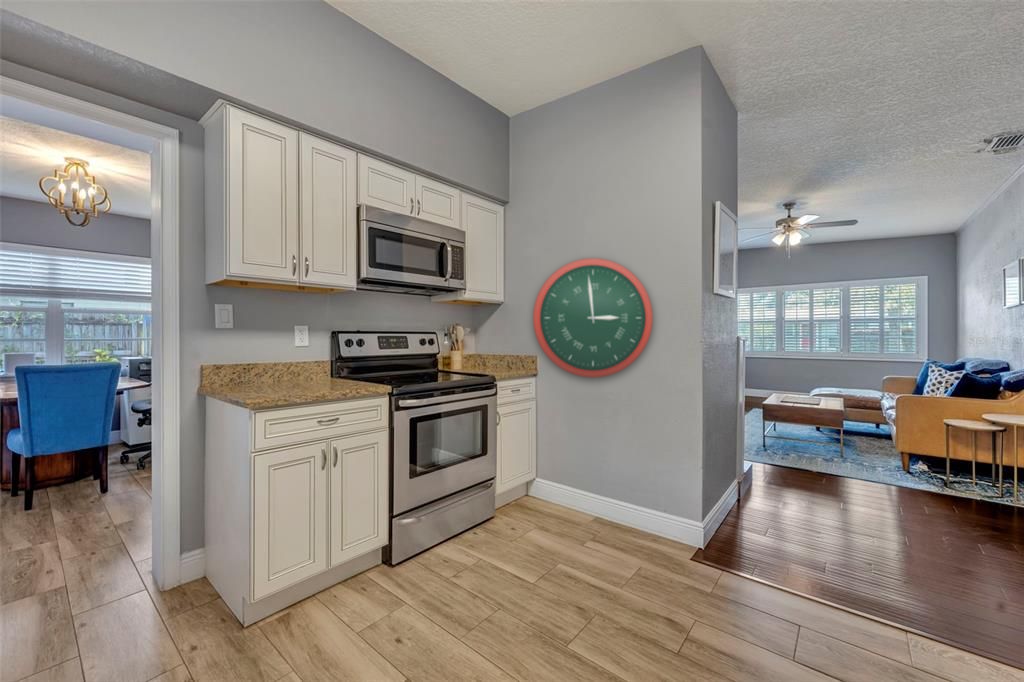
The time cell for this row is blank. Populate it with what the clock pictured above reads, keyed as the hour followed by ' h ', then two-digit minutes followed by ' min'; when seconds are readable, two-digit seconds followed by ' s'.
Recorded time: 2 h 59 min
